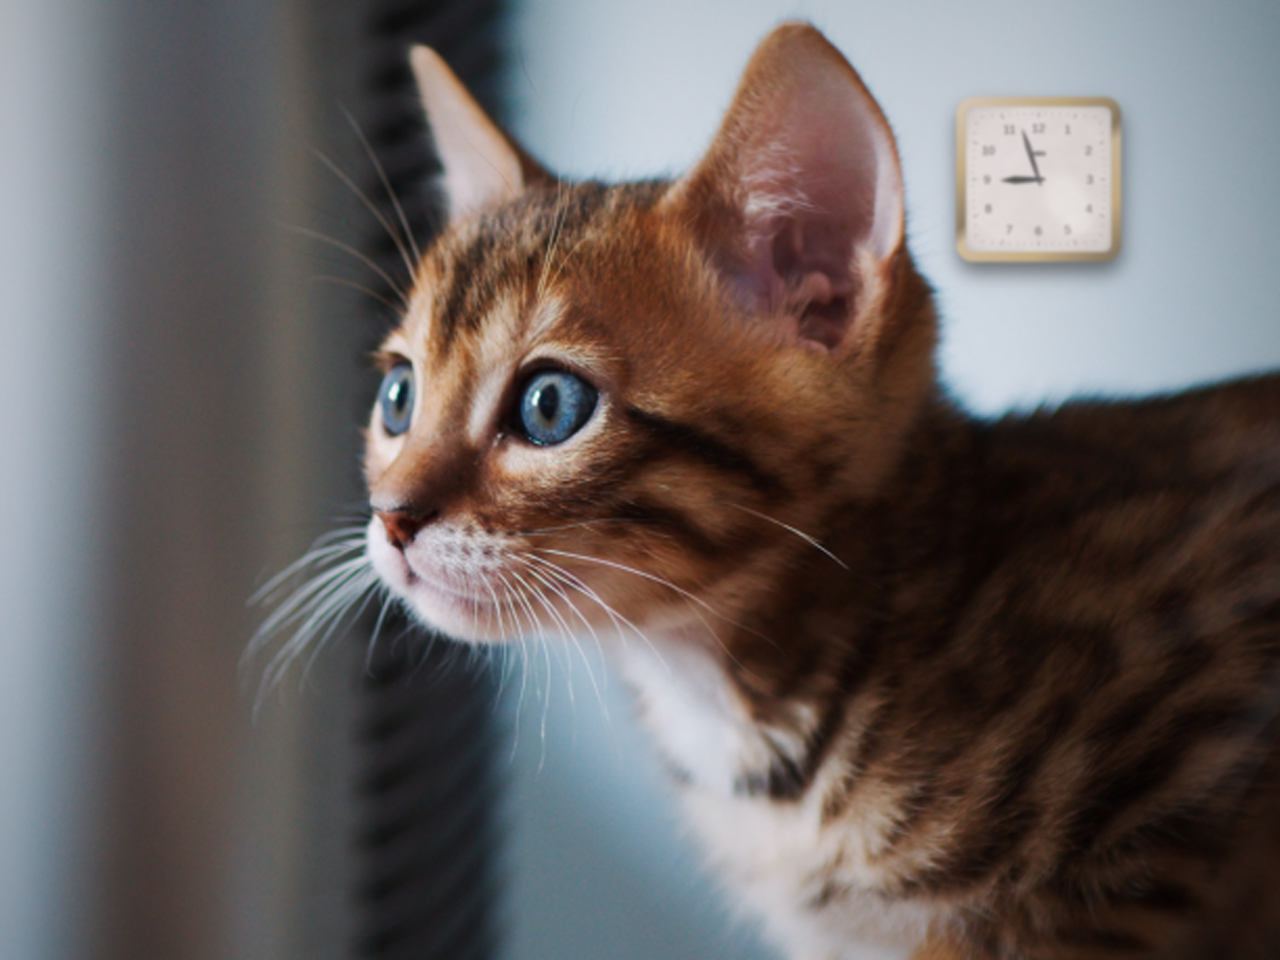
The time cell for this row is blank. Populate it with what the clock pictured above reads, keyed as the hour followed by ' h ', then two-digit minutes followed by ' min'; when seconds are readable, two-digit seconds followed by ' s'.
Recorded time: 8 h 57 min
